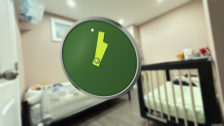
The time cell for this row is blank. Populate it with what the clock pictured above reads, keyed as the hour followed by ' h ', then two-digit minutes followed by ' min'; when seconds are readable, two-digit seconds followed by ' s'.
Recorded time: 1 h 03 min
